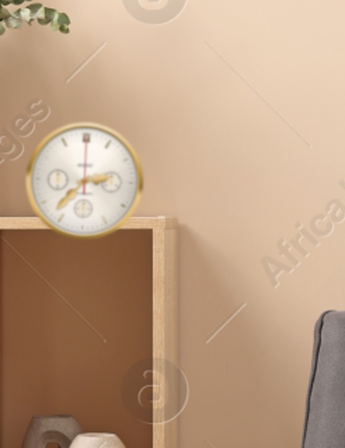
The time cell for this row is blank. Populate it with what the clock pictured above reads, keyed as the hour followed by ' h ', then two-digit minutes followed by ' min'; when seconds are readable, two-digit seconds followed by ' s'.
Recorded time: 2 h 37 min
